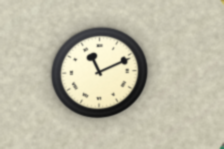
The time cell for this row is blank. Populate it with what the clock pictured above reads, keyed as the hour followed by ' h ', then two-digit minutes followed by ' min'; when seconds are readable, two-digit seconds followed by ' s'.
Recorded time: 11 h 11 min
